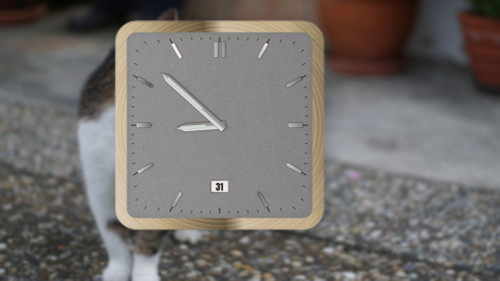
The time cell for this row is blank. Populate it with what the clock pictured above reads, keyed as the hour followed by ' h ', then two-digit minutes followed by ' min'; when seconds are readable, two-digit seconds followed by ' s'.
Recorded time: 8 h 52 min
